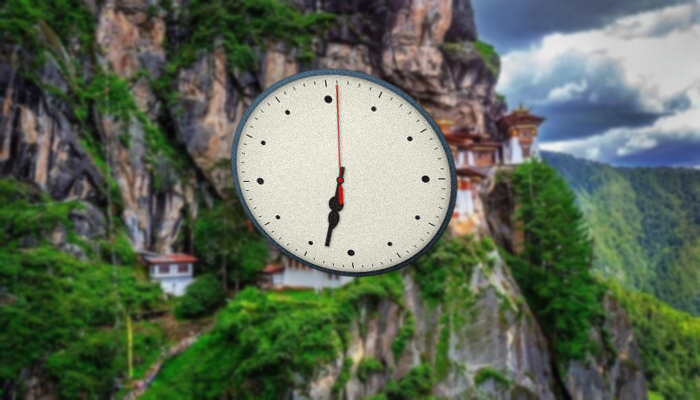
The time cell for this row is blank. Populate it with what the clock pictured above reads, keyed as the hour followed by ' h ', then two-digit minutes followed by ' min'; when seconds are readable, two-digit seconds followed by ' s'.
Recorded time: 6 h 33 min 01 s
